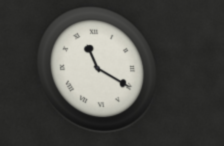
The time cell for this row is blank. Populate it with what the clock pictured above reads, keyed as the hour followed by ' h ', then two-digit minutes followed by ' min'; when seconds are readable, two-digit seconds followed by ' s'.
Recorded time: 11 h 20 min
